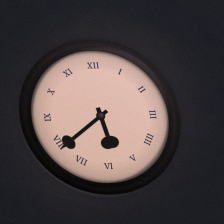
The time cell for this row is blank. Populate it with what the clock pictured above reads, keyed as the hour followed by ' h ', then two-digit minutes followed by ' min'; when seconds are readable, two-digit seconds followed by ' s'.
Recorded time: 5 h 39 min
